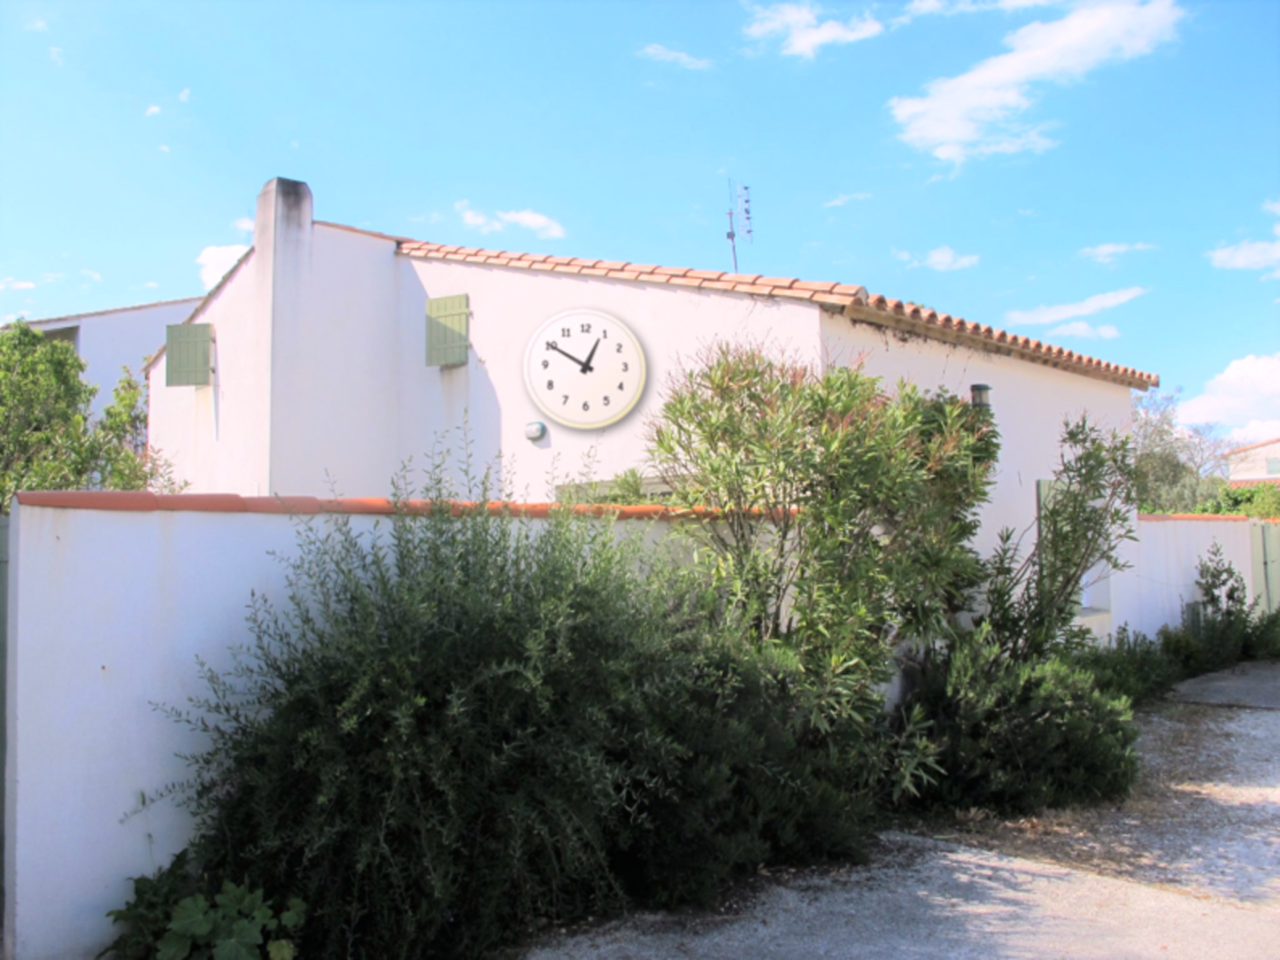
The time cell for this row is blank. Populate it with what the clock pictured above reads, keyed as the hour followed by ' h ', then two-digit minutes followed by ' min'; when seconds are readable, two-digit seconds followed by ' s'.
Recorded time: 12 h 50 min
